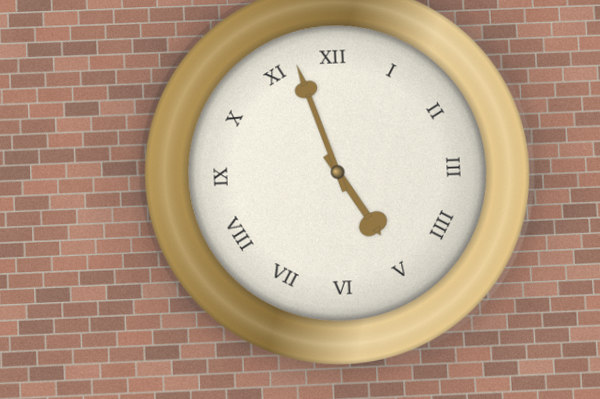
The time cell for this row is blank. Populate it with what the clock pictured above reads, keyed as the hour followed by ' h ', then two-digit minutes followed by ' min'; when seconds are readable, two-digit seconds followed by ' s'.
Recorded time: 4 h 57 min
